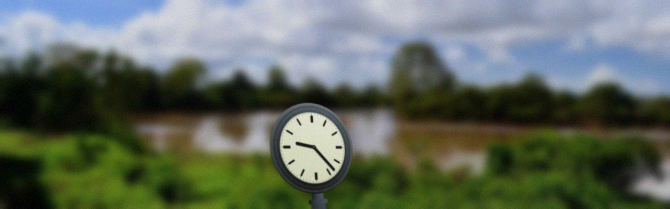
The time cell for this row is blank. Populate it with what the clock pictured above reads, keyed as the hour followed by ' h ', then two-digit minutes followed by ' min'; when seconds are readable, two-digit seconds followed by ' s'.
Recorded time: 9 h 23 min
